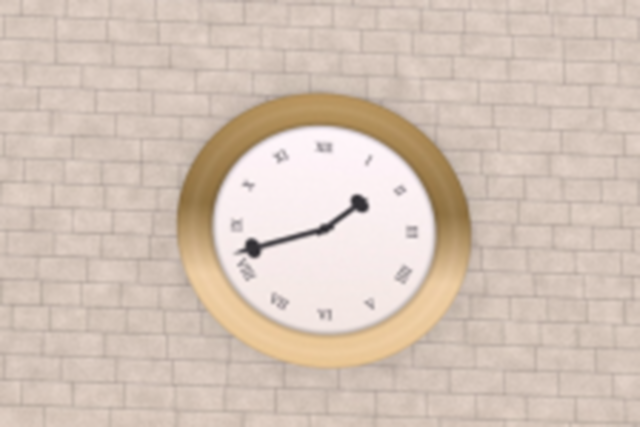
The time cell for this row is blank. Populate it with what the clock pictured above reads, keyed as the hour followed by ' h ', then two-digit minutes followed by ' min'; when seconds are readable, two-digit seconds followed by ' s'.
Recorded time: 1 h 42 min
